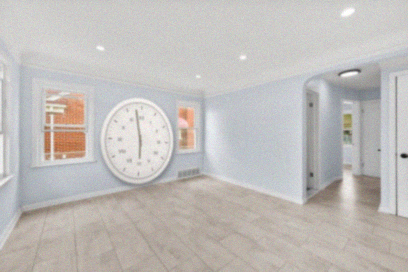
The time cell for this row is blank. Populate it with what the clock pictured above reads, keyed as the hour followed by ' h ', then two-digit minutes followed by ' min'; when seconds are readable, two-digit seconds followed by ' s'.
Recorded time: 5 h 58 min
